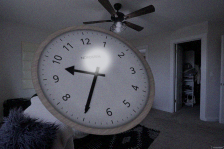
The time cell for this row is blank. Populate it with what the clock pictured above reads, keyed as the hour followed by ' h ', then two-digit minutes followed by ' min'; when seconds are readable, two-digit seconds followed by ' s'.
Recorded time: 9 h 35 min
